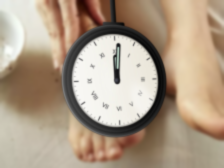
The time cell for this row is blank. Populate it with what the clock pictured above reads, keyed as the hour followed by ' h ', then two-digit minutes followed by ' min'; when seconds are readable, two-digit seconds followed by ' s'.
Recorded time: 12 h 01 min
